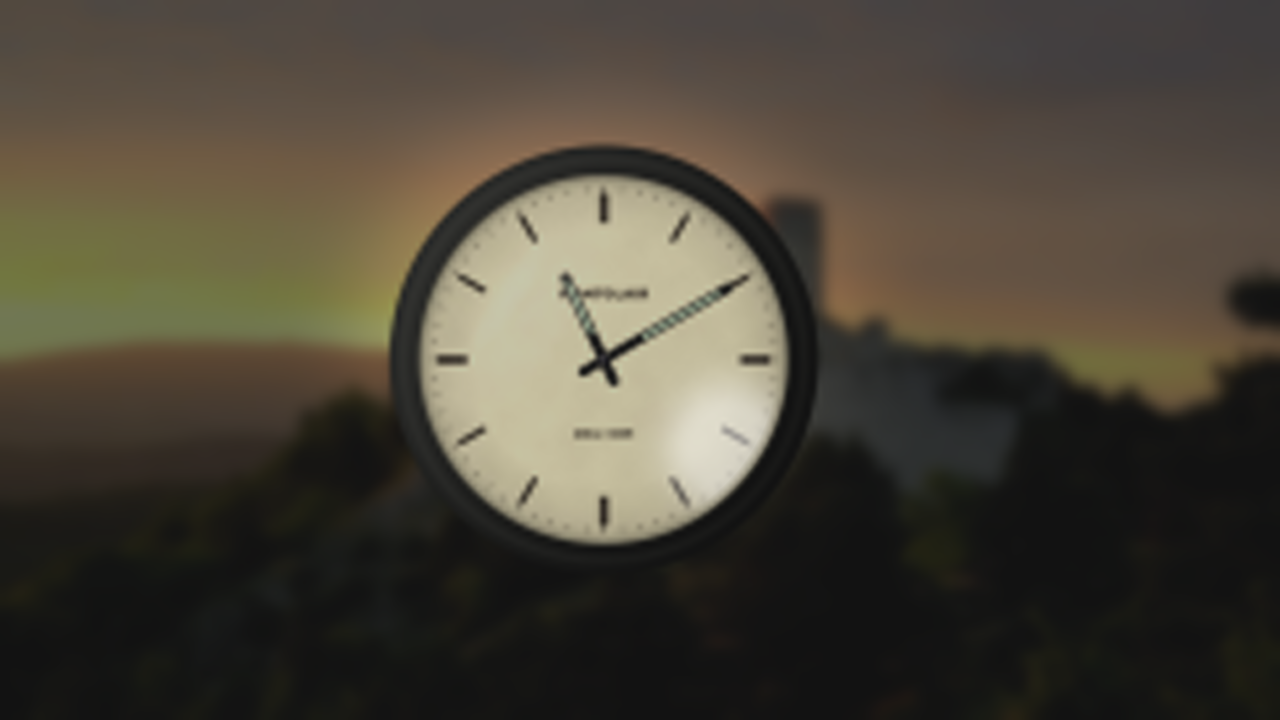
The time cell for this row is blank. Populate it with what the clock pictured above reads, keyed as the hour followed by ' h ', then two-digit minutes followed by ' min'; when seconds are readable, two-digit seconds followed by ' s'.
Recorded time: 11 h 10 min
